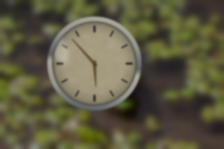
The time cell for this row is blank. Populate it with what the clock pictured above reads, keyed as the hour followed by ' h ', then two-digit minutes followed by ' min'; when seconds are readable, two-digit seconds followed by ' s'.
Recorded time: 5 h 53 min
